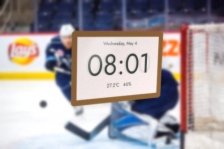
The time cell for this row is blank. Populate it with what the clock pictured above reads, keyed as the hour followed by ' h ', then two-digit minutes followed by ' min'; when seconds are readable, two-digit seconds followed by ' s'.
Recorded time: 8 h 01 min
